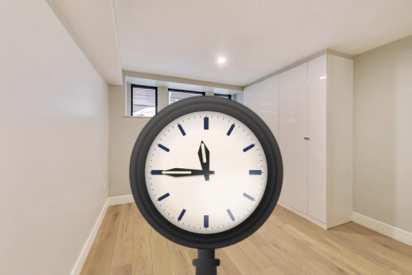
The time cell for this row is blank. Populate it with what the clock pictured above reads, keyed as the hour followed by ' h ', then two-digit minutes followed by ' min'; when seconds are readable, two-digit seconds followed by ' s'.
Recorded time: 11 h 45 min
